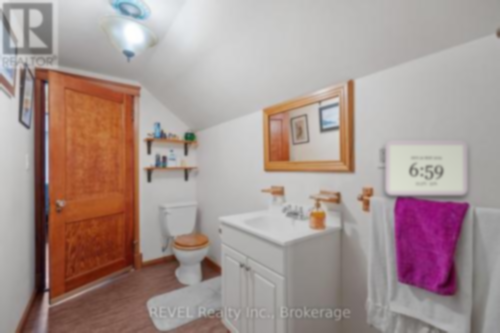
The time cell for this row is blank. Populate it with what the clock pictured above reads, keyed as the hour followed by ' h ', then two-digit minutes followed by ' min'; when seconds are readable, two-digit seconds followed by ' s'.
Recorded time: 6 h 59 min
